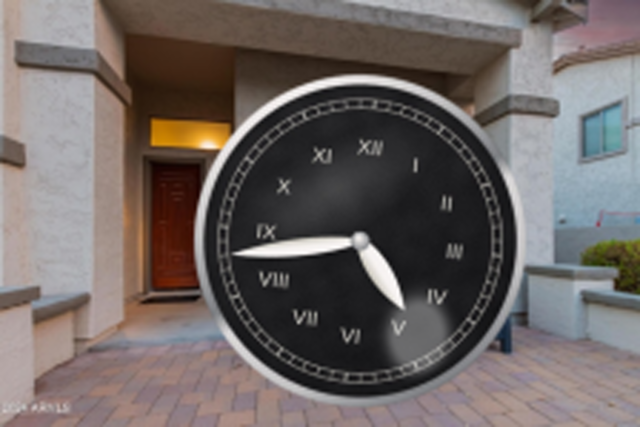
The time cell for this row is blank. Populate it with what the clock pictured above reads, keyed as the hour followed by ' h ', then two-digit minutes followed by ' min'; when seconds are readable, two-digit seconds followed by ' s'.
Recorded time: 4 h 43 min
